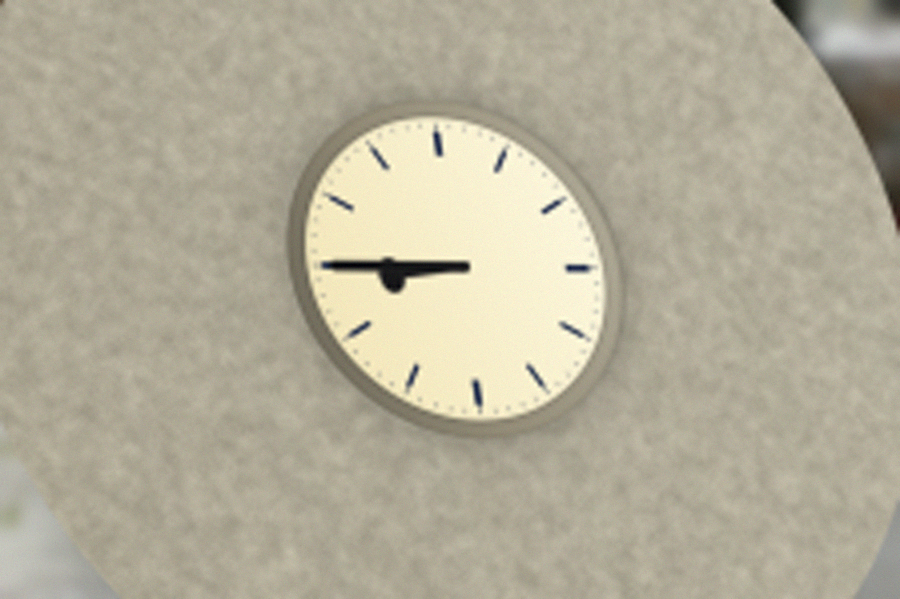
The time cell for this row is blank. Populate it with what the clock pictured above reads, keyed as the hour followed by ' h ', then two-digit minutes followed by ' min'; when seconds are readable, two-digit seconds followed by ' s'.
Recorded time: 8 h 45 min
